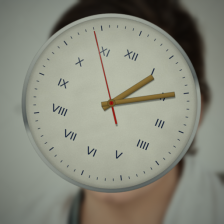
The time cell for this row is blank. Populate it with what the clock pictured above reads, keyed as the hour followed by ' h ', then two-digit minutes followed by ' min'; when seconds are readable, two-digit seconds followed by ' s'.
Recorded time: 1 h 09 min 54 s
